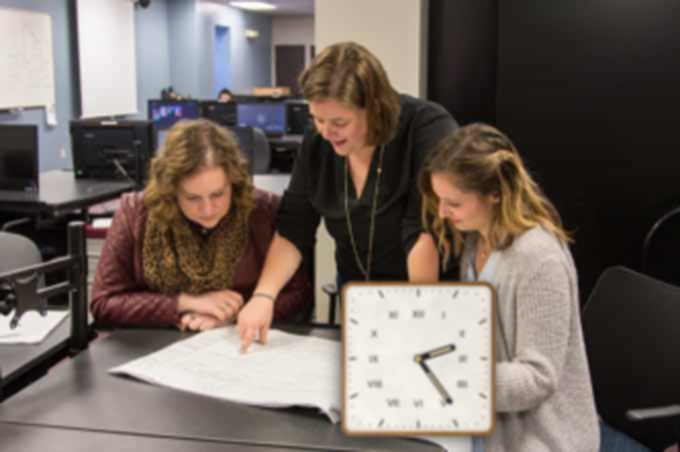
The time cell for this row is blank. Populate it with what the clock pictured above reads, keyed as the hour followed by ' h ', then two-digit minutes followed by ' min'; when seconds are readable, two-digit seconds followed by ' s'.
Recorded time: 2 h 24 min
